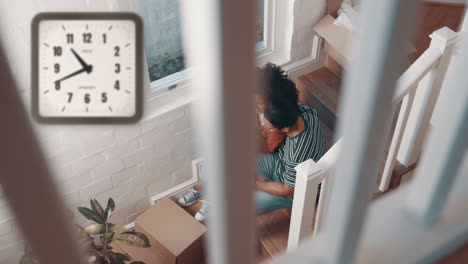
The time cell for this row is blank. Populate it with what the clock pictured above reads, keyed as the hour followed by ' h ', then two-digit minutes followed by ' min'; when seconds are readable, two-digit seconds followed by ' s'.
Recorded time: 10 h 41 min
